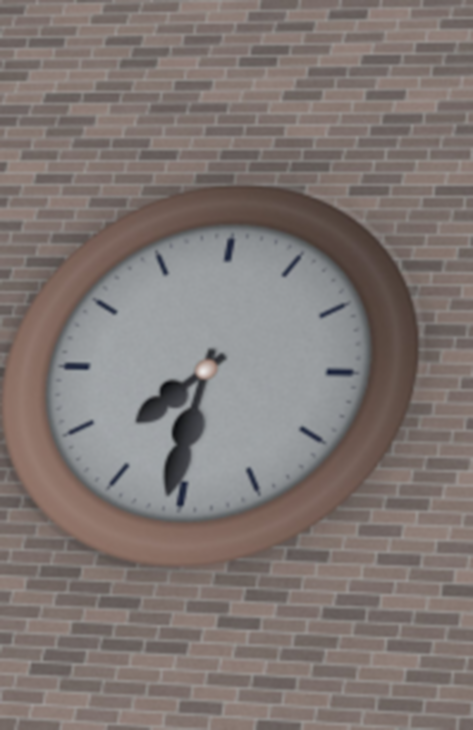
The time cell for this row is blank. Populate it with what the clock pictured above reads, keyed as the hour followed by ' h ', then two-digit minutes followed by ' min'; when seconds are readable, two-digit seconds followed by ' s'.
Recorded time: 7 h 31 min
